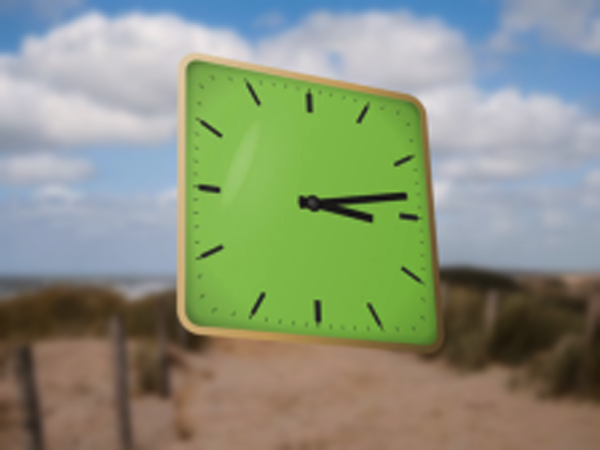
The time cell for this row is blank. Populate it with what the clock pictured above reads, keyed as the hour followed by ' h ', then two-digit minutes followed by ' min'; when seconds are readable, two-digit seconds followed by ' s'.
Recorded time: 3 h 13 min
